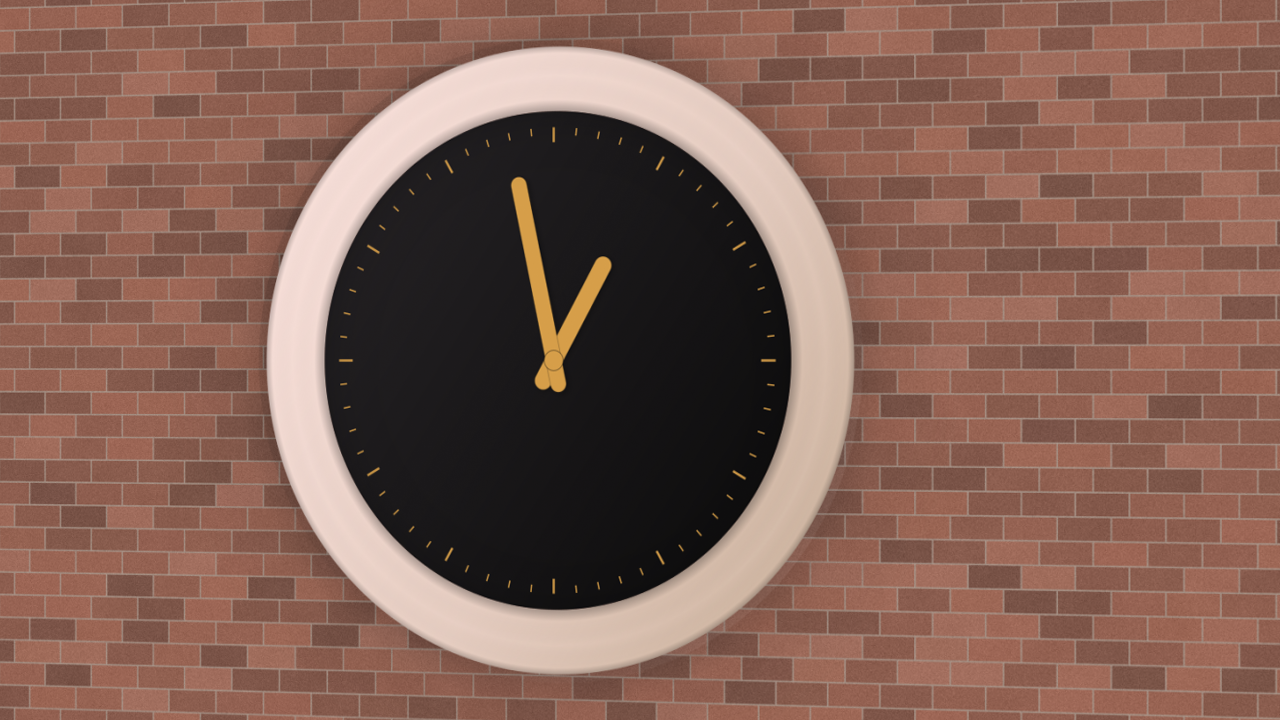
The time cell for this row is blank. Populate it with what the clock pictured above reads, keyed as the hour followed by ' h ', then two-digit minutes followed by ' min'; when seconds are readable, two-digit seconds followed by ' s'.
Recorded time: 12 h 58 min
